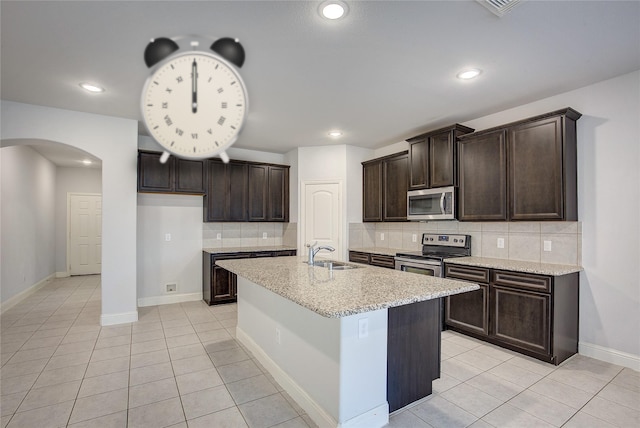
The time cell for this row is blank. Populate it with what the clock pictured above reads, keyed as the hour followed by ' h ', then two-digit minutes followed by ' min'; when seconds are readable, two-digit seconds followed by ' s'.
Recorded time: 12 h 00 min
